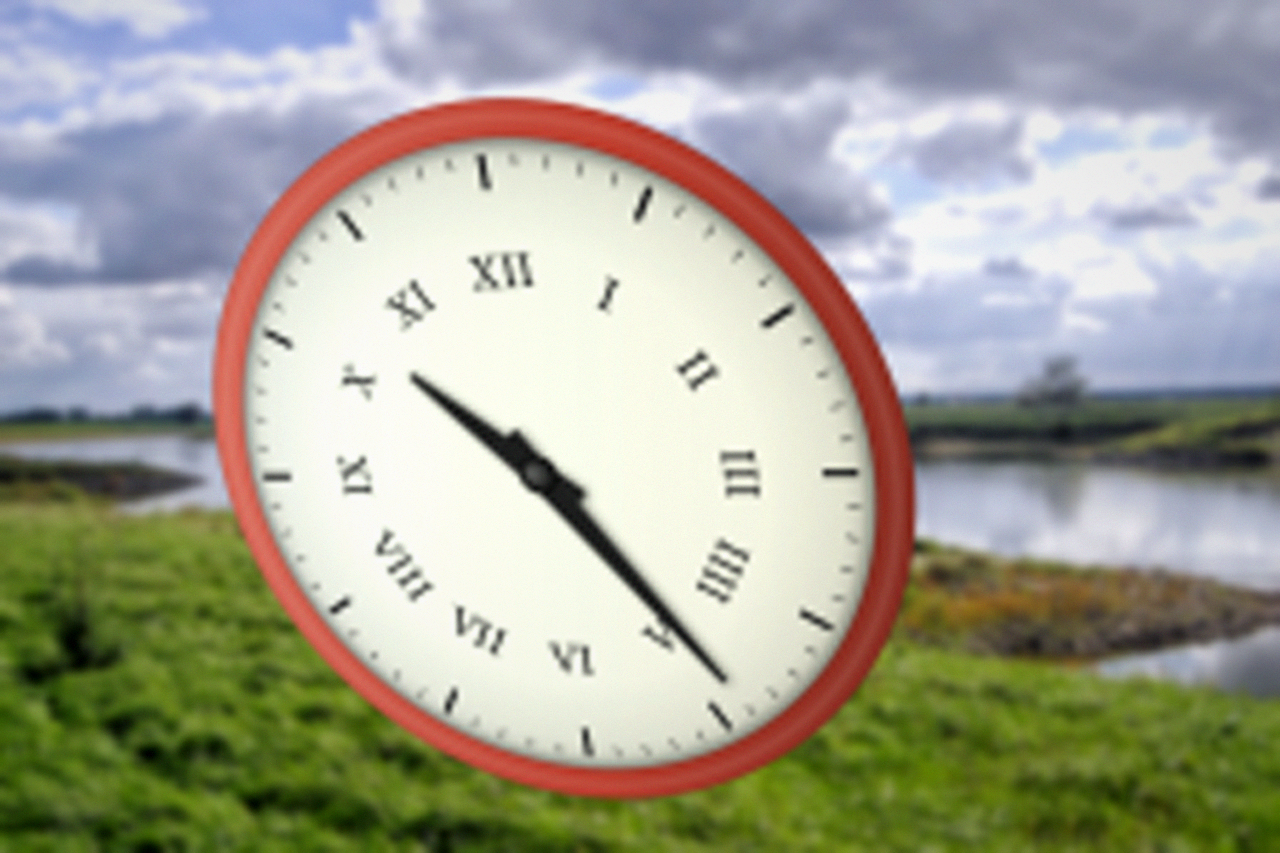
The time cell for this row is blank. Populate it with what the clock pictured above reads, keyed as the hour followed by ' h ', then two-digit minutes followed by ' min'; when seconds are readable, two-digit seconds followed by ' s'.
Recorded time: 10 h 24 min
